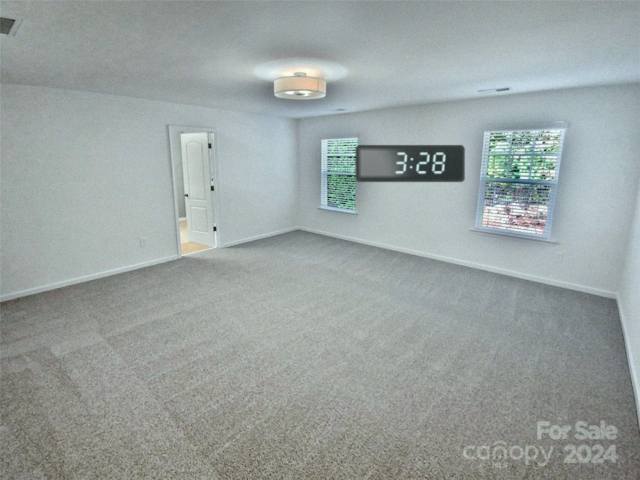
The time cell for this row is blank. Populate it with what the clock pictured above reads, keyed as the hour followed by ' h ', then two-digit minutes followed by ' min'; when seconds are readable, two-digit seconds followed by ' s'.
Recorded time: 3 h 28 min
